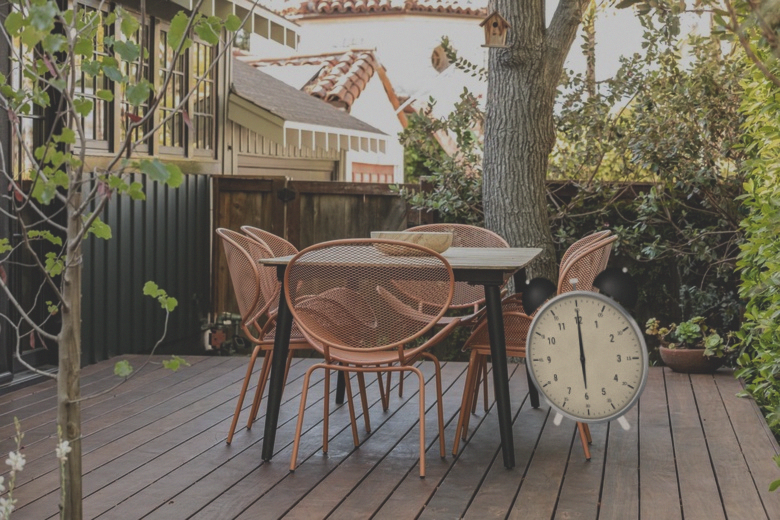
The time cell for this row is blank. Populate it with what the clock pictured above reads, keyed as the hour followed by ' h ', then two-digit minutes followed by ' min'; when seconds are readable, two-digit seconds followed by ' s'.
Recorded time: 6 h 00 min
